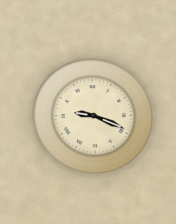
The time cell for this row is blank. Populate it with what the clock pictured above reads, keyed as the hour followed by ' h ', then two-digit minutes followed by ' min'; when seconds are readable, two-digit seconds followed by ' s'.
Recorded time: 9 h 19 min
